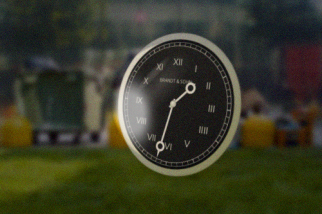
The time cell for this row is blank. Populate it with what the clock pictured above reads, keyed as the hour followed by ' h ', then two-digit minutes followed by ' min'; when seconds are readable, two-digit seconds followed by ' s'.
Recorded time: 1 h 32 min
